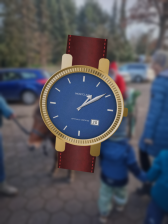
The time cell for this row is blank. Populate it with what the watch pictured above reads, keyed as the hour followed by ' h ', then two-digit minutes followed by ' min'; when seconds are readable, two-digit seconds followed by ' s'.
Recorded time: 1 h 09 min
